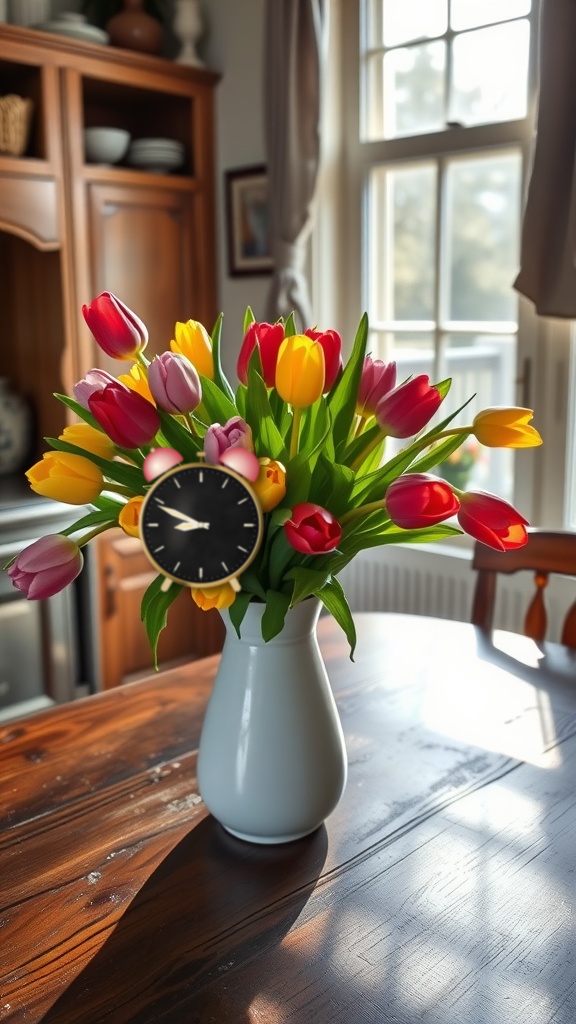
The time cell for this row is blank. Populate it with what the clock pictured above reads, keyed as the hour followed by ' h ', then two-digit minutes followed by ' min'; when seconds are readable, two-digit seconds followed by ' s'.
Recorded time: 8 h 49 min
